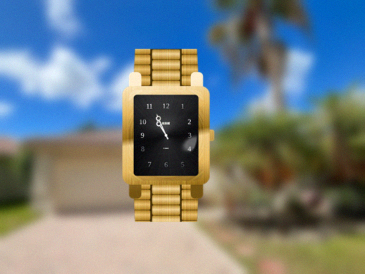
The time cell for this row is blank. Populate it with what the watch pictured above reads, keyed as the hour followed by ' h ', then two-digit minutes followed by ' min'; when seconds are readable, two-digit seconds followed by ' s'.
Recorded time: 10 h 56 min
